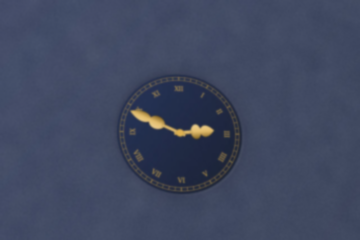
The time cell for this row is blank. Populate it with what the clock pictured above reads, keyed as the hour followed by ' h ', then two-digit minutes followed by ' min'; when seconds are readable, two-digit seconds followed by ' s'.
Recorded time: 2 h 49 min
